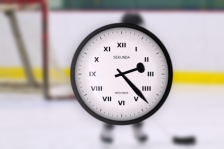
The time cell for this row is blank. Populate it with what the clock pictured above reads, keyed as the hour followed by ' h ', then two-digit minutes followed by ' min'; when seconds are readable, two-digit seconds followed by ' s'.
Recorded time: 2 h 23 min
